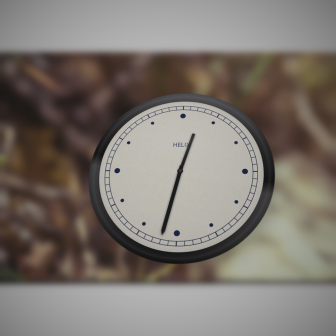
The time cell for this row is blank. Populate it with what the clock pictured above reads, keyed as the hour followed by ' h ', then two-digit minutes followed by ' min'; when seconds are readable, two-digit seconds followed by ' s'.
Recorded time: 12 h 32 min
